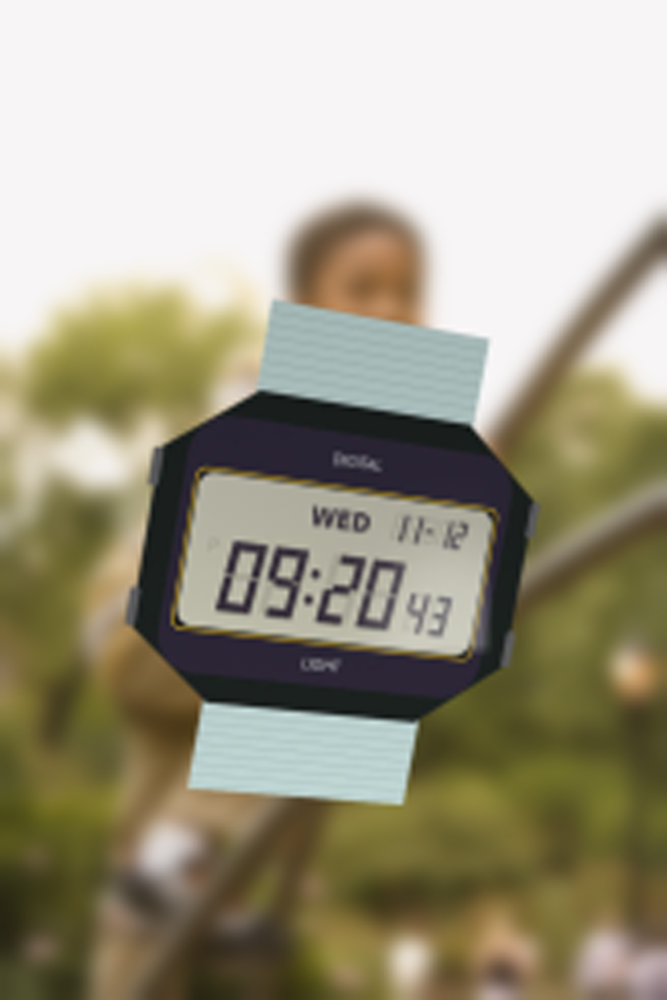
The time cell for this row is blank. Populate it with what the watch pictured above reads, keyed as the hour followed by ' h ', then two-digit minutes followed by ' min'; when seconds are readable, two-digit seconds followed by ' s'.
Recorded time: 9 h 20 min 43 s
